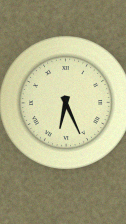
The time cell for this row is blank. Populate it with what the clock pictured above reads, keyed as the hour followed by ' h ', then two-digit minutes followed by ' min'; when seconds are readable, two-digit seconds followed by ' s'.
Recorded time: 6 h 26 min
